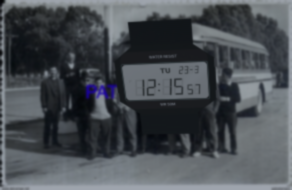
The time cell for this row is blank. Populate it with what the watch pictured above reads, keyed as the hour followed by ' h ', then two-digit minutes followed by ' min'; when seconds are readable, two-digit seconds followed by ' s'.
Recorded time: 12 h 15 min 57 s
